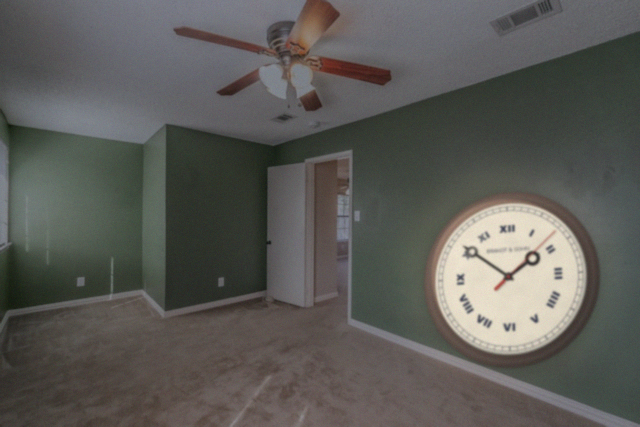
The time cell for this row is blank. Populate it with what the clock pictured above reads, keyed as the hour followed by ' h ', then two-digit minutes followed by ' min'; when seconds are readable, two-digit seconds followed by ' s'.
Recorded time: 1 h 51 min 08 s
